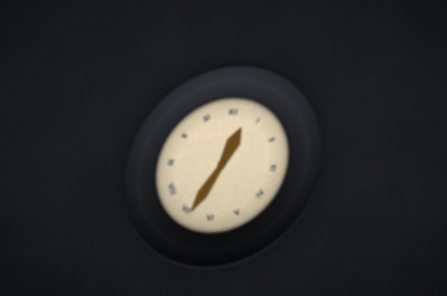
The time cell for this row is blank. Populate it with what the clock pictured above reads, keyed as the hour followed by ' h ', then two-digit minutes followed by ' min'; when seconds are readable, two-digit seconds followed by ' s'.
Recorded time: 12 h 34 min
